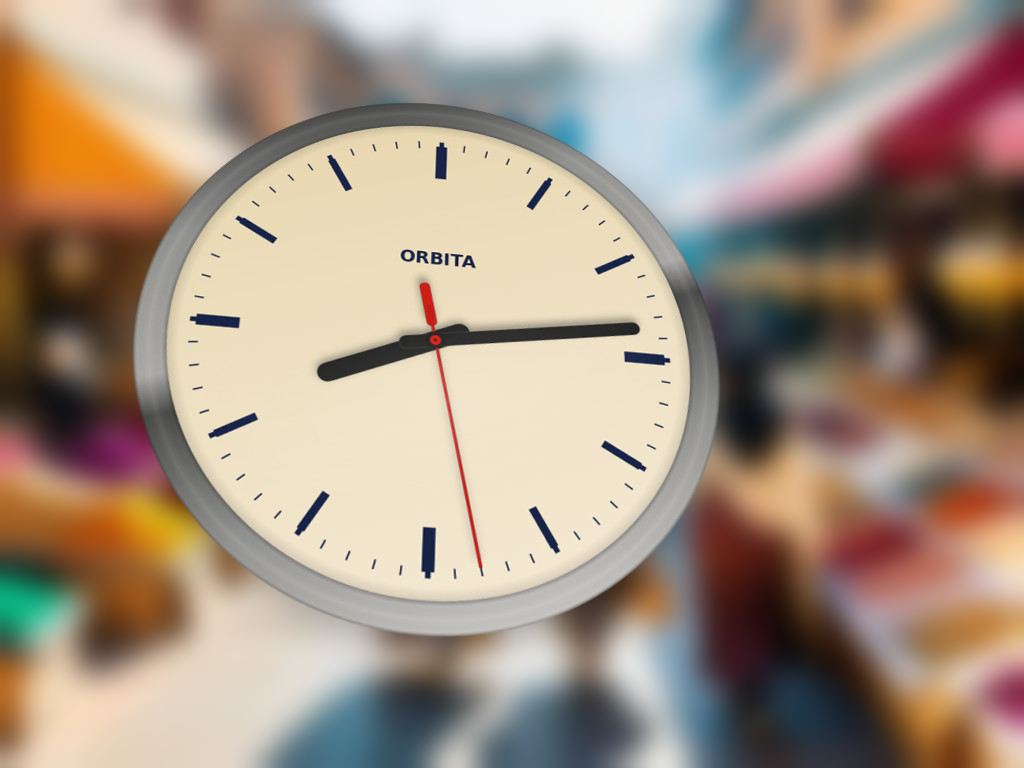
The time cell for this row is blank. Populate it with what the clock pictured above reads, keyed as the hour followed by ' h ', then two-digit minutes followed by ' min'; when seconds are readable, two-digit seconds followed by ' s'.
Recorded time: 8 h 13 min 28 s
